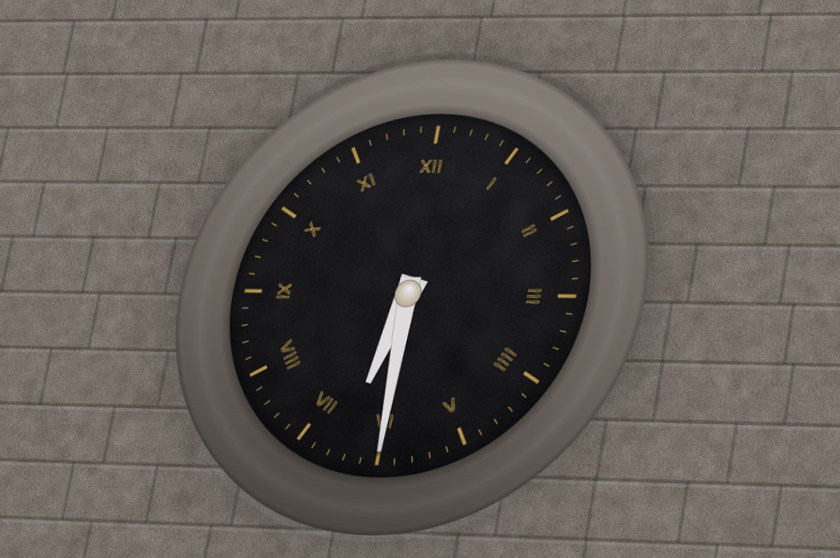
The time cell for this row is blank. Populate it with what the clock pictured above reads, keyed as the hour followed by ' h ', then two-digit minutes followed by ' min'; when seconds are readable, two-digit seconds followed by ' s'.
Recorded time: 6 h 30 min
